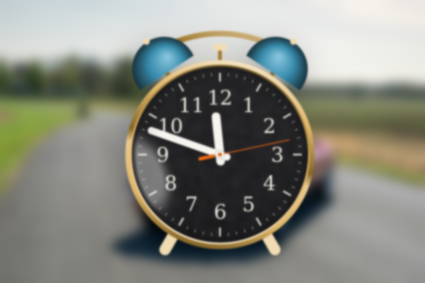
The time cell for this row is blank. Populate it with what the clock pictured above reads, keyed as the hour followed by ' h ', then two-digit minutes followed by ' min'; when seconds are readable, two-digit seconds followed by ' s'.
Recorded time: 11 h 48 min 13 s
